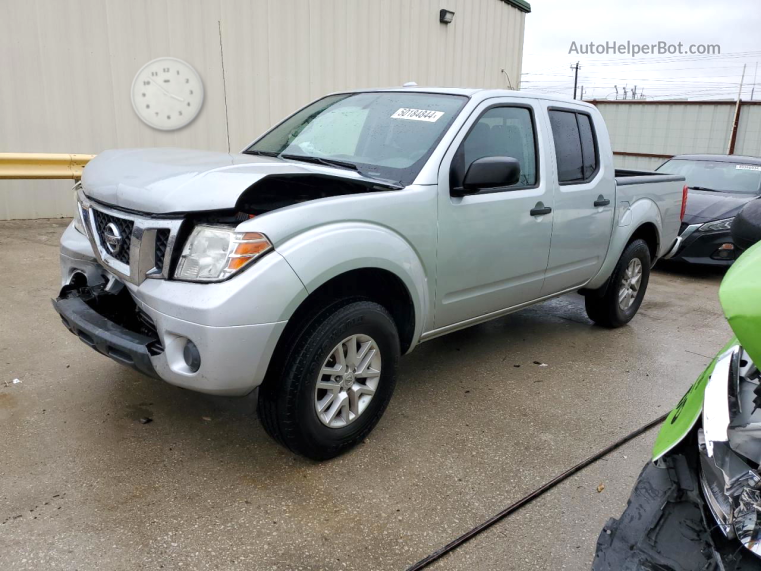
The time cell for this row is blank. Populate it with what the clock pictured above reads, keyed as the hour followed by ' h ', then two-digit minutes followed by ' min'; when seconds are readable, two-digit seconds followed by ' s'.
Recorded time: 3 h 52 min
